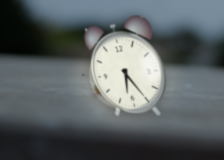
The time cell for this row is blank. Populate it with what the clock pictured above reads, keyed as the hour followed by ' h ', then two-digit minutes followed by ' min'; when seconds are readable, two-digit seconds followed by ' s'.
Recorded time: 6 h 25 min
